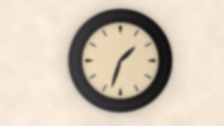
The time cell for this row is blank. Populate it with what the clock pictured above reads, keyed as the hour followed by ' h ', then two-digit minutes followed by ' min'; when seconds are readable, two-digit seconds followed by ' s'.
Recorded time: 1 h 33 min
